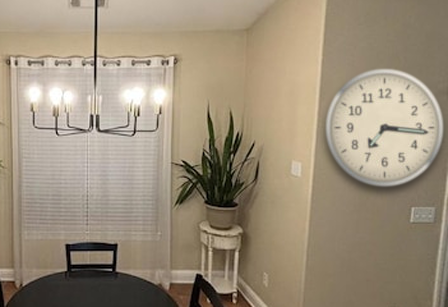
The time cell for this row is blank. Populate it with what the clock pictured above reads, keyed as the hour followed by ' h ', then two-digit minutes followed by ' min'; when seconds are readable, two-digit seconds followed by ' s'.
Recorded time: 7 h 16 min
